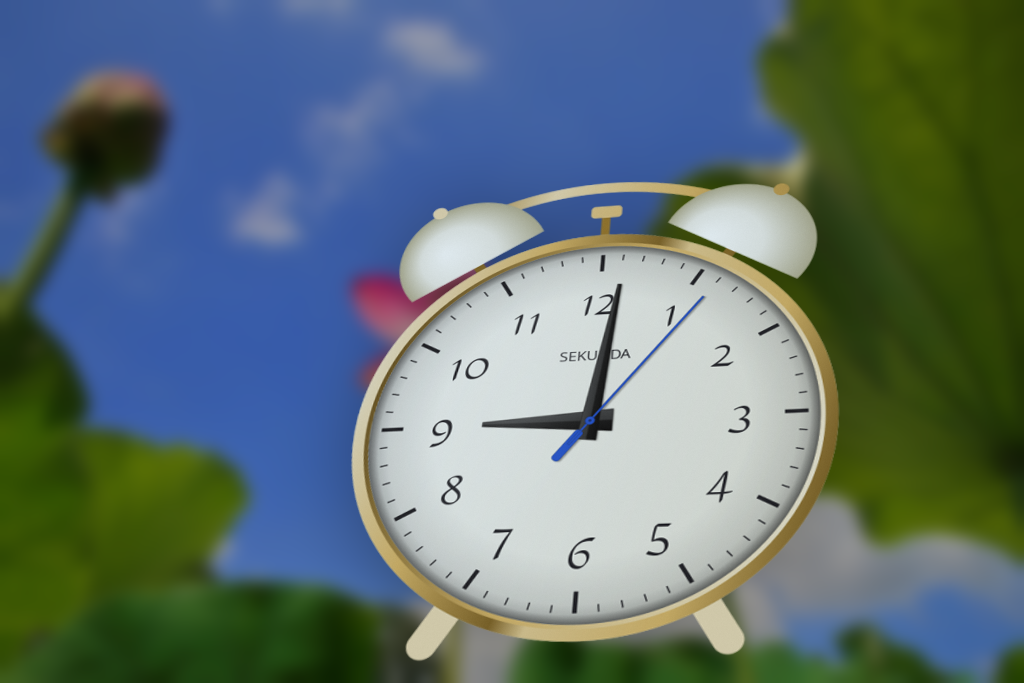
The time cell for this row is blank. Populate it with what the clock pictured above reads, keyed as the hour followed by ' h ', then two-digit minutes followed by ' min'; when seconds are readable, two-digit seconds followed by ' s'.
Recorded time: 9 h 01 min 06 s
